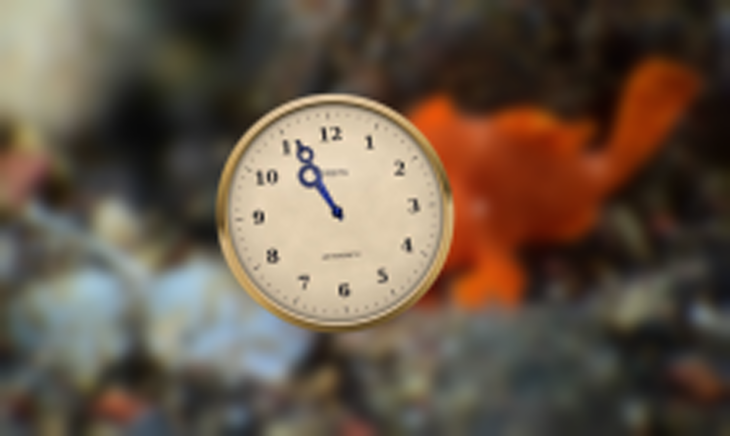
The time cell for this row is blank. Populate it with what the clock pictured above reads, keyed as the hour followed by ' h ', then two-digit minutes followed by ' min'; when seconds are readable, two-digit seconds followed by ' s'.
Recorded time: 10 h 56 min
